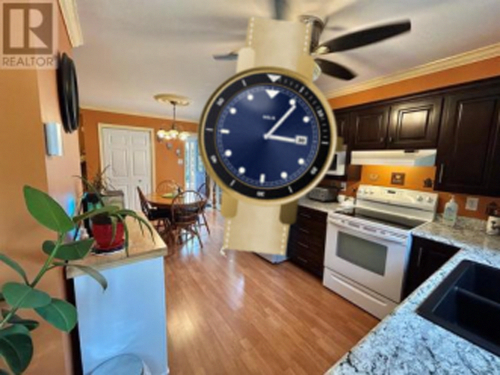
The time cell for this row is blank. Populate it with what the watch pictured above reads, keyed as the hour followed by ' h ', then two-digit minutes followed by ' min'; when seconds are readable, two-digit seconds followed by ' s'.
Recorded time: 3 h 06 min
